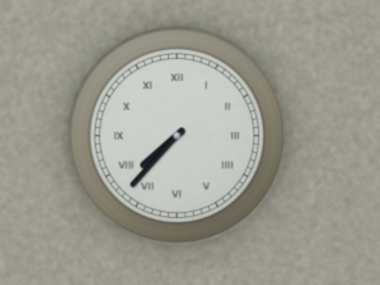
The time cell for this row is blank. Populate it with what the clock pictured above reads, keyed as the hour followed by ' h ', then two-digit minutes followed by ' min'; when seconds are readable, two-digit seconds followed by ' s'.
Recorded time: 7 h 37 min
